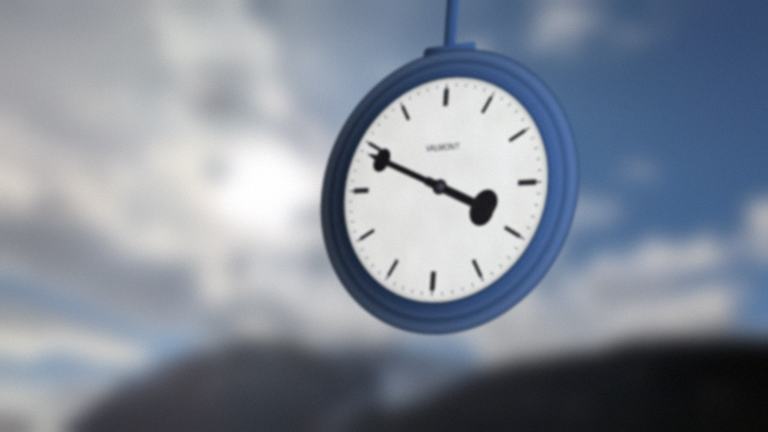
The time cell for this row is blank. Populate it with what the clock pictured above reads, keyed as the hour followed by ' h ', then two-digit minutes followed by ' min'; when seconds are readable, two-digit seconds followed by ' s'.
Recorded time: 3 h 49 min
